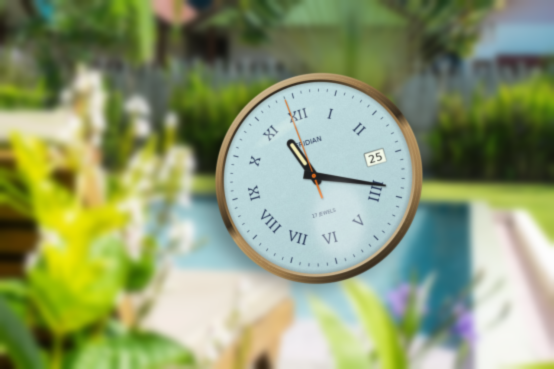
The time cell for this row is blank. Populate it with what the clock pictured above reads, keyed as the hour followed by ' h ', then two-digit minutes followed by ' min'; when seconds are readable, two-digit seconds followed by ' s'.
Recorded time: 11 h 18 min 59 s
